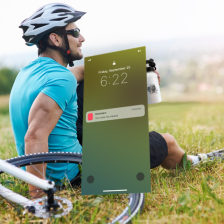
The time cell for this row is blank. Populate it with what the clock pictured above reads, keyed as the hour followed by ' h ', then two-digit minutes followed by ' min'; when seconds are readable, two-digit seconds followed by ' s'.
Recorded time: 6 h 22 min
